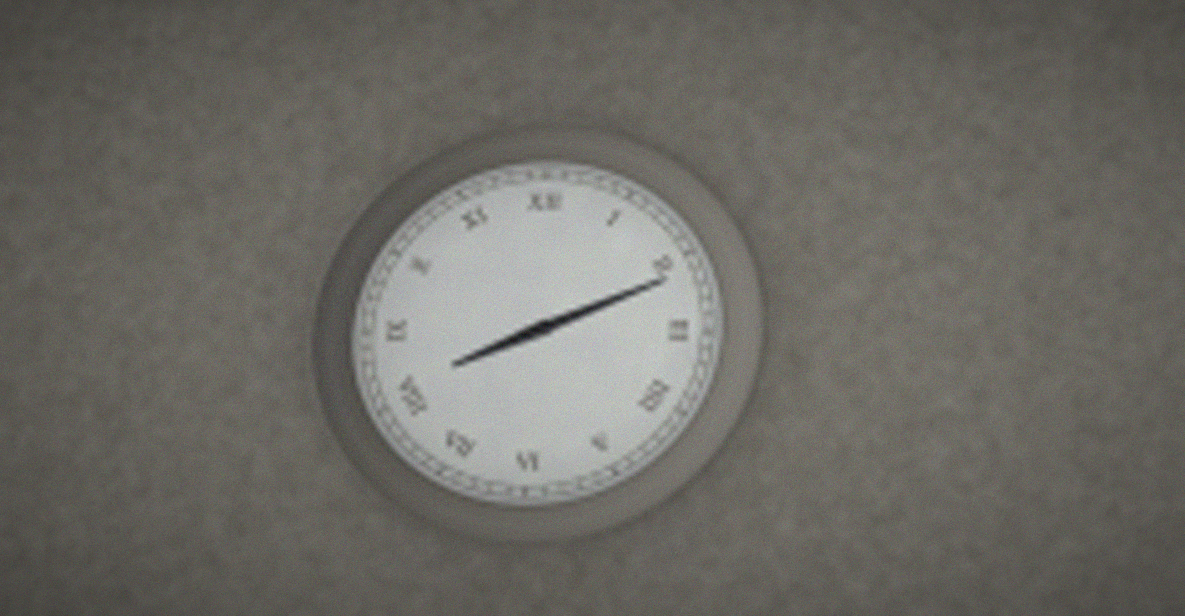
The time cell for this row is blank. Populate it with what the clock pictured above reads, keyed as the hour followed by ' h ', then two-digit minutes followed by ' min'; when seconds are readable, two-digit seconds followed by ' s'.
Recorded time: 8 h 11 min
